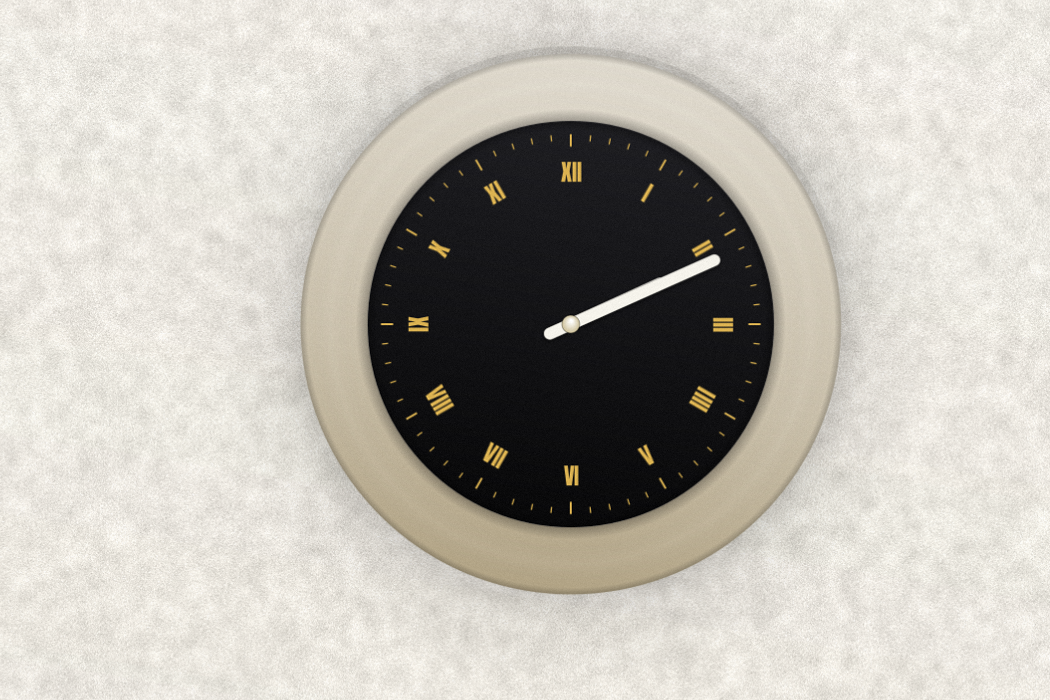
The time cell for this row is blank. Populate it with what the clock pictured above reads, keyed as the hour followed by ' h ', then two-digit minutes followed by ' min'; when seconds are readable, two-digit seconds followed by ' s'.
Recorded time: 2 h 11 min
